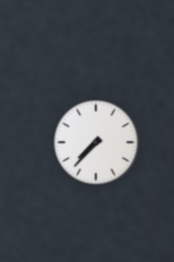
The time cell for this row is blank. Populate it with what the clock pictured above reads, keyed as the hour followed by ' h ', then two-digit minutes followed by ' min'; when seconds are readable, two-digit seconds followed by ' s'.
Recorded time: 7 h 37 min
